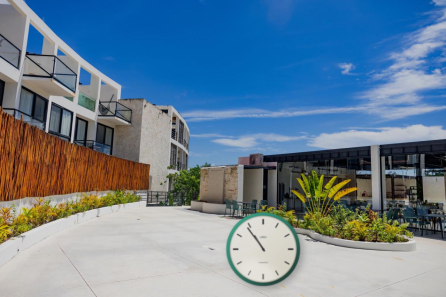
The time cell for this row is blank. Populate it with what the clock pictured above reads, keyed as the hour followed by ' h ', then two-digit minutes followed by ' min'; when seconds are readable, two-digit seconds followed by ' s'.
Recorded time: 10 h 54 min
